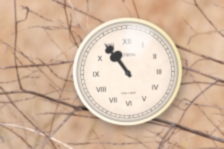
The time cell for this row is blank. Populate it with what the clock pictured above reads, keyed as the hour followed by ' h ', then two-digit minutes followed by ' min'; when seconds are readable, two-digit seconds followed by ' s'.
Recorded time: 10 h 54 min
